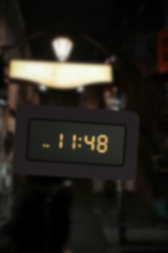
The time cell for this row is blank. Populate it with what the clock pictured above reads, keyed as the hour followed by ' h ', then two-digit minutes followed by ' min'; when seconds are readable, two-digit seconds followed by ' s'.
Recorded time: 11 h 48 min
